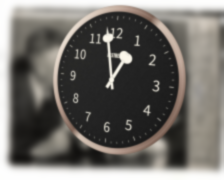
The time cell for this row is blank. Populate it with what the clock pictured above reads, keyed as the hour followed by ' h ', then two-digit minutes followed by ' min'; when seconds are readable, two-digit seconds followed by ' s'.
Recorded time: 12 h 58 min
